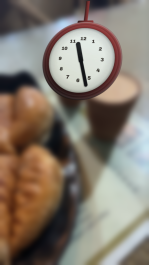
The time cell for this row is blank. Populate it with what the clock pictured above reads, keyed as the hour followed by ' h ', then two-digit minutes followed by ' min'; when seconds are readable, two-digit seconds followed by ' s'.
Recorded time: 11 h 27 min
